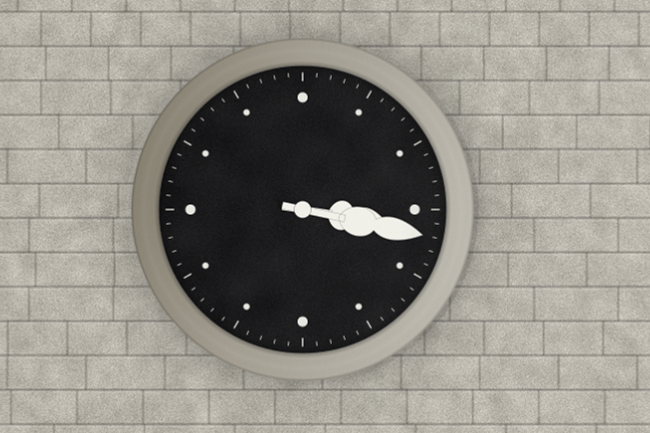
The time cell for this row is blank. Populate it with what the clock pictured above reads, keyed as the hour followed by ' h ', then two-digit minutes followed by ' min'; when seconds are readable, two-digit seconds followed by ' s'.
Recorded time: 3 h 17 min
